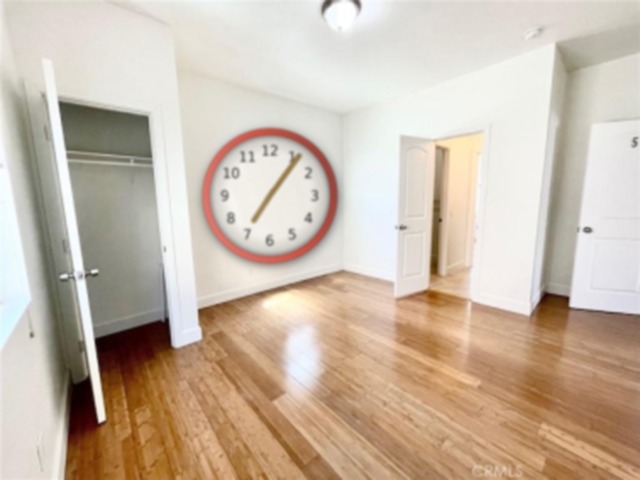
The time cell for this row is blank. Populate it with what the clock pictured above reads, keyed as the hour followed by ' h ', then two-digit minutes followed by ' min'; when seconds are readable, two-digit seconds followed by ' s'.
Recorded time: 7 h 06 min
